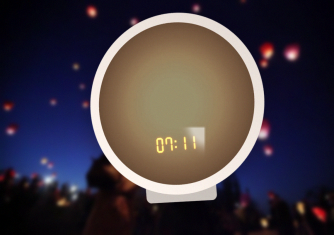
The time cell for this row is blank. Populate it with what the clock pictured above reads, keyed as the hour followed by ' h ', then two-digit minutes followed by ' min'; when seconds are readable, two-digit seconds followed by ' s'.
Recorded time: 7 h 11 min
